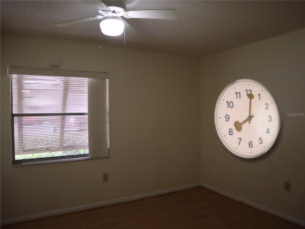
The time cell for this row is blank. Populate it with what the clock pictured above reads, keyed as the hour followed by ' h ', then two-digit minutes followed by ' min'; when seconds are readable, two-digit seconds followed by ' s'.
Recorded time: 8 h 01 min
